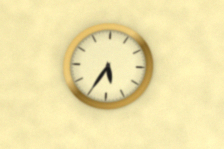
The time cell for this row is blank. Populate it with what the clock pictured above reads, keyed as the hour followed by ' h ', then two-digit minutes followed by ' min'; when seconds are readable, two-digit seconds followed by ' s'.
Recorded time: 5 h 35 min
